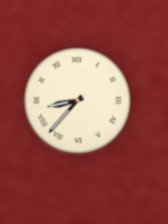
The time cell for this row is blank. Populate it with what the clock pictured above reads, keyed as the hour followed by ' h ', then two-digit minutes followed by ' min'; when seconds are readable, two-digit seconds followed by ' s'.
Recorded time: 8 h 37 min
